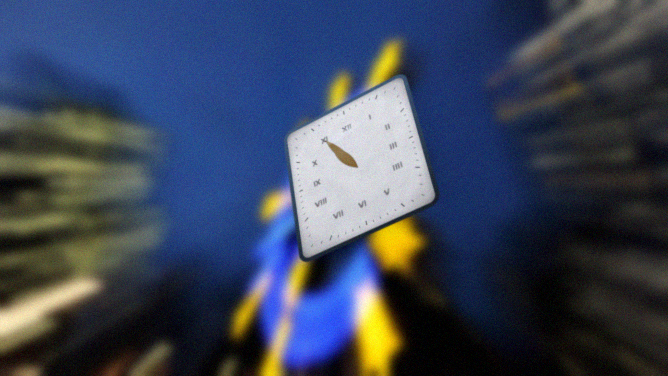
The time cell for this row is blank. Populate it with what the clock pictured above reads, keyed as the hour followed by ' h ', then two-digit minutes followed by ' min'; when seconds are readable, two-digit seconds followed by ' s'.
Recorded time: 10 h 55 min
